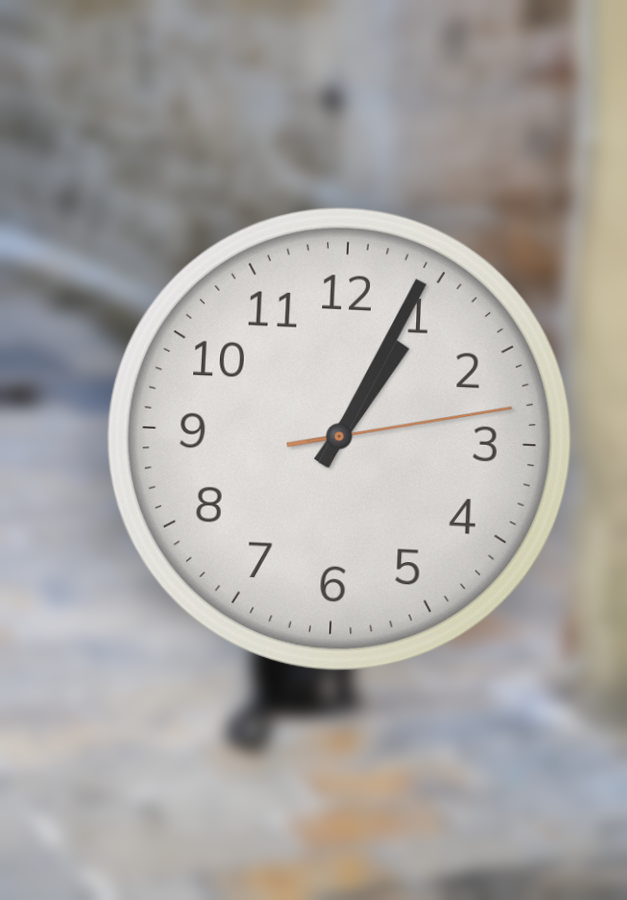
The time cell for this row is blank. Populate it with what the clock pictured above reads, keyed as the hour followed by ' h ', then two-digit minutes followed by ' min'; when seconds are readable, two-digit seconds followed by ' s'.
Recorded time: 1 h 04 min 13 s
